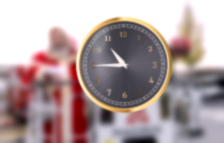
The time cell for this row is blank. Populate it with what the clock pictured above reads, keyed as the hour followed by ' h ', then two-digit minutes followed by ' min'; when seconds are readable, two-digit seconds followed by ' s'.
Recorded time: 10 h 45 min
